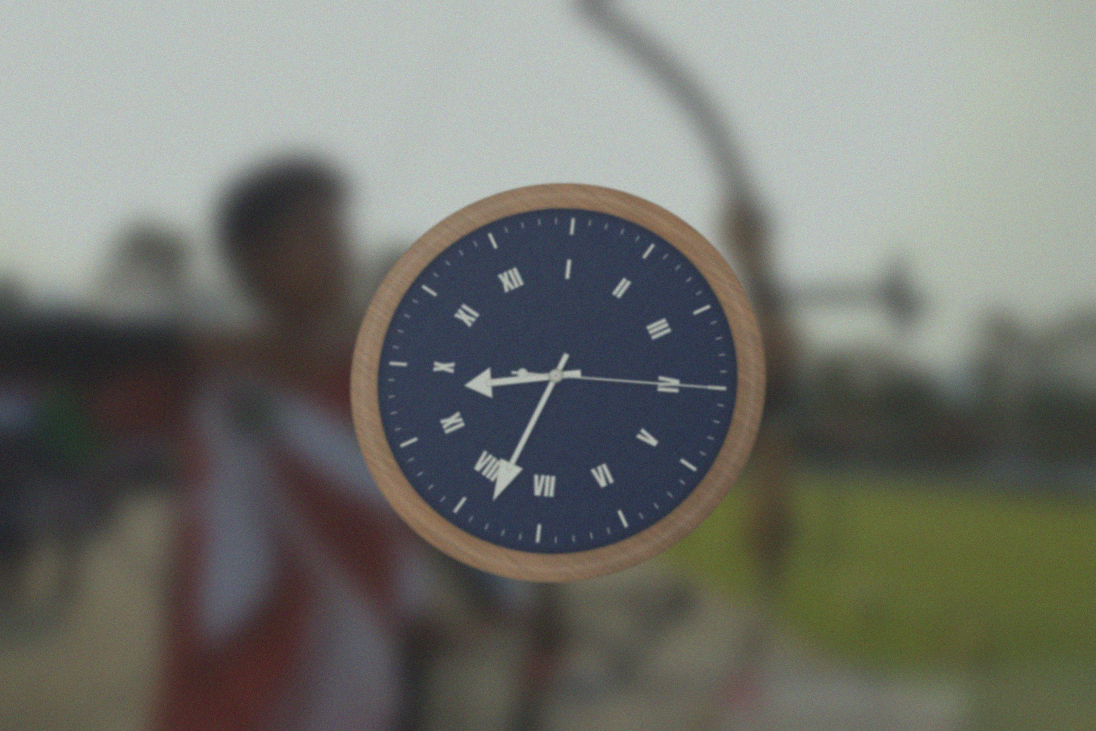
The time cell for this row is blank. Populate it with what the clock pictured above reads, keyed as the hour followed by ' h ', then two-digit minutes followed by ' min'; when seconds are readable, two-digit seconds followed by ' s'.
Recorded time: 9 h 38 min 20 s
